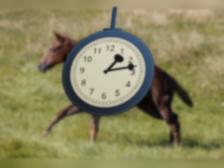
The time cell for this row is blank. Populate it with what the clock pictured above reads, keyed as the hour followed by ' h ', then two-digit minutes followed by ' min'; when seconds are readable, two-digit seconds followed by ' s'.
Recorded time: 1 h 13 min
